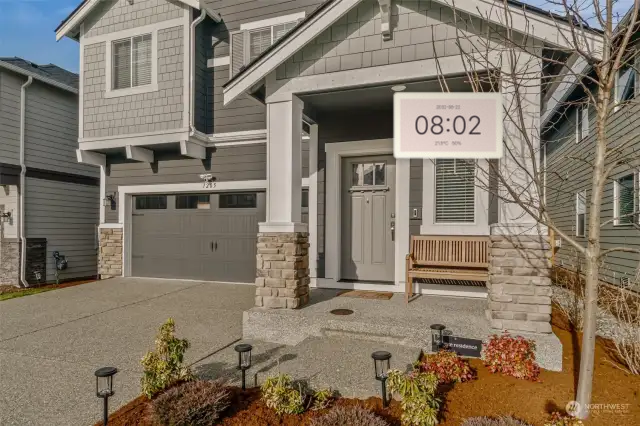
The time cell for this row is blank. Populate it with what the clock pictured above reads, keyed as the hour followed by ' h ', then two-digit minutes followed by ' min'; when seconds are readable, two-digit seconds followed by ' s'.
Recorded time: 8 h 02 min
